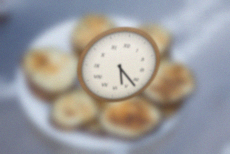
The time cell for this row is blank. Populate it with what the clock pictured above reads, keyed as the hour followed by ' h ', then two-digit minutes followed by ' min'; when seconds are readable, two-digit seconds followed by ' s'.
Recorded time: 5 h 22 min
